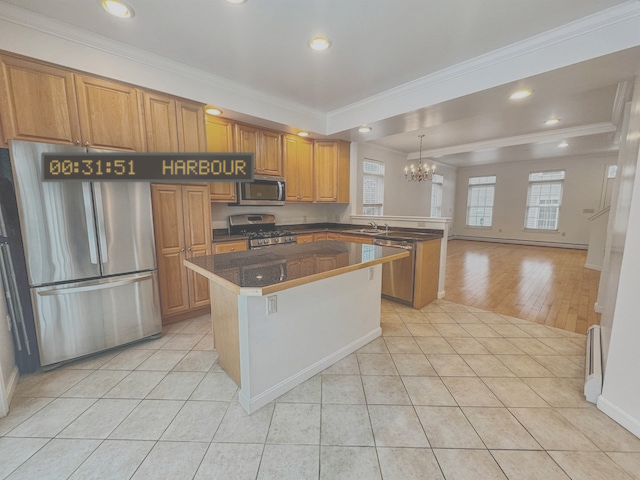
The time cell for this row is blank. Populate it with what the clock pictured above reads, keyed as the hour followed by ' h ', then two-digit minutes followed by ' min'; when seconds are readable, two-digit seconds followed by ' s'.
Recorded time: 0 h 31 min 51 s
